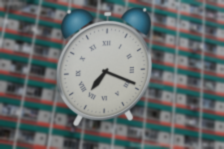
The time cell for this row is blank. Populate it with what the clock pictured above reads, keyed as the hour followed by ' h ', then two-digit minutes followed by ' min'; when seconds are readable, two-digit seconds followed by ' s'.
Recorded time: 7 h 19 min
